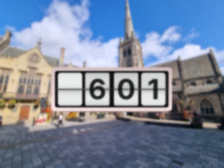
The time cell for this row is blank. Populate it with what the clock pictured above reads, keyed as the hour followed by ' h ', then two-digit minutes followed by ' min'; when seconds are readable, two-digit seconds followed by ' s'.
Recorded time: 6 h 01 min
